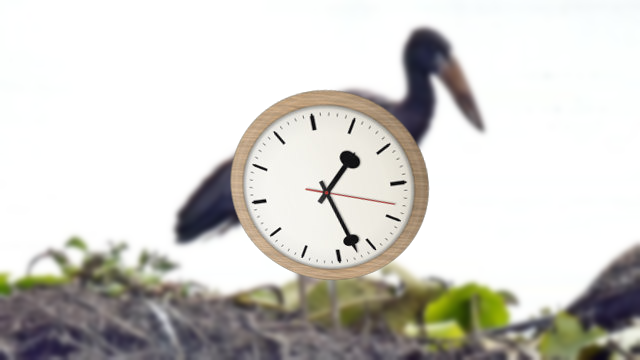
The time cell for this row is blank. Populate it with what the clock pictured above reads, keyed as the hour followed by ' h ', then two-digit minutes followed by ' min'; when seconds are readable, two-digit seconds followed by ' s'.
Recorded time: 1 h 27 min 18 s
